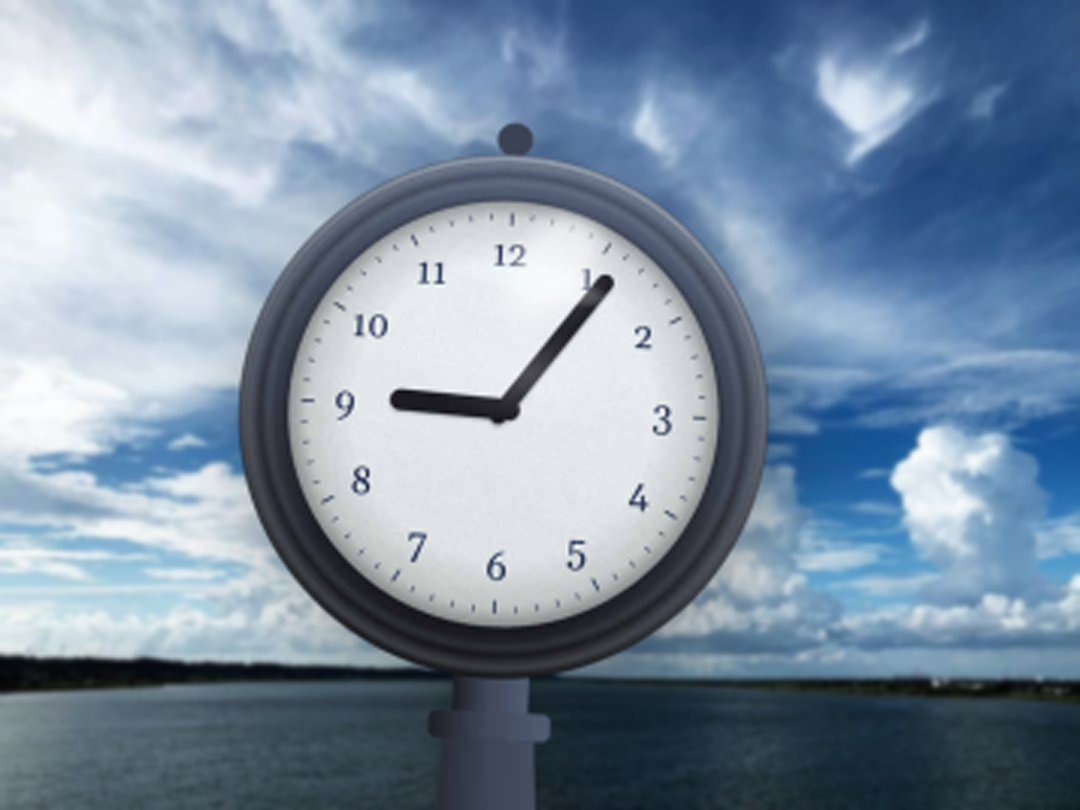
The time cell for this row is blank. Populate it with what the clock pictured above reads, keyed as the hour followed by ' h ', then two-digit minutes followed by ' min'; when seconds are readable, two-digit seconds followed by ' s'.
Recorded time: 9 h 06 min
